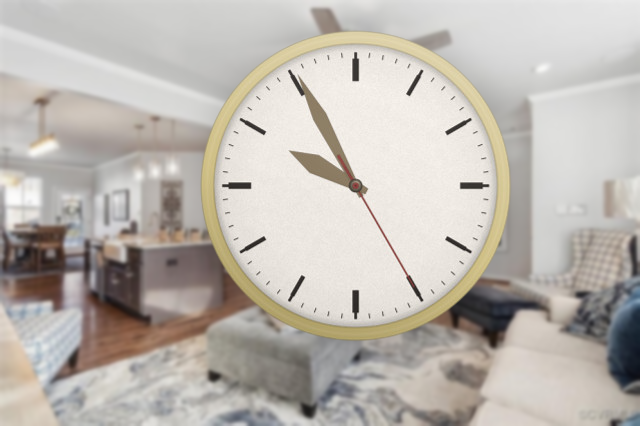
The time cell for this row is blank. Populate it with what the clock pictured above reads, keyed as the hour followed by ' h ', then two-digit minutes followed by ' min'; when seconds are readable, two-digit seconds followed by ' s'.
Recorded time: 9 h 55 min 25 s
